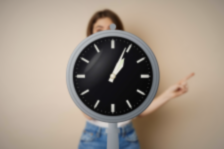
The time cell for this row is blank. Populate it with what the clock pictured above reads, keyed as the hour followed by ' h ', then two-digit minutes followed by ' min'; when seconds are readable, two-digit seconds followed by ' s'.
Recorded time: 1 h 04 min
